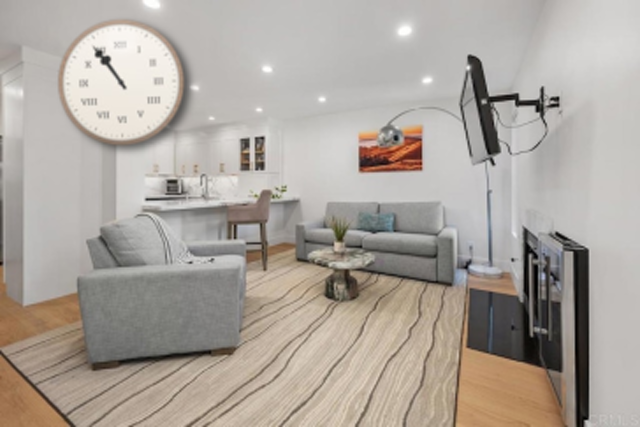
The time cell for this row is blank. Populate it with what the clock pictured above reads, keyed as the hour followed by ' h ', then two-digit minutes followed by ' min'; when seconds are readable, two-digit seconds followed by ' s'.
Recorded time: 10 h 54 min
